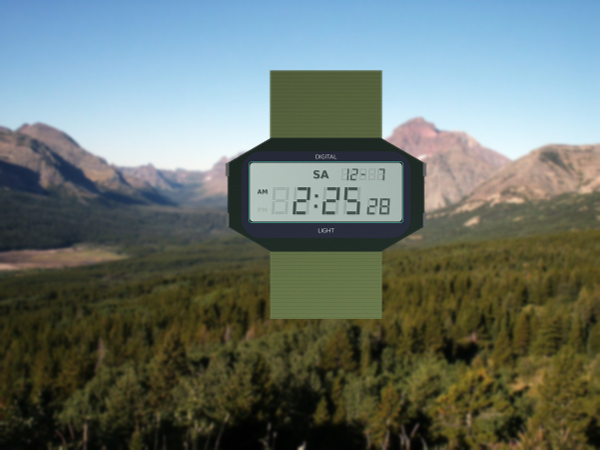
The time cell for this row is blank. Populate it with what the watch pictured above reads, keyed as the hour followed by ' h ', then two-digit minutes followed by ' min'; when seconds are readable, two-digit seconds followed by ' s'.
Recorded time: 2 h 25 min 28 s
